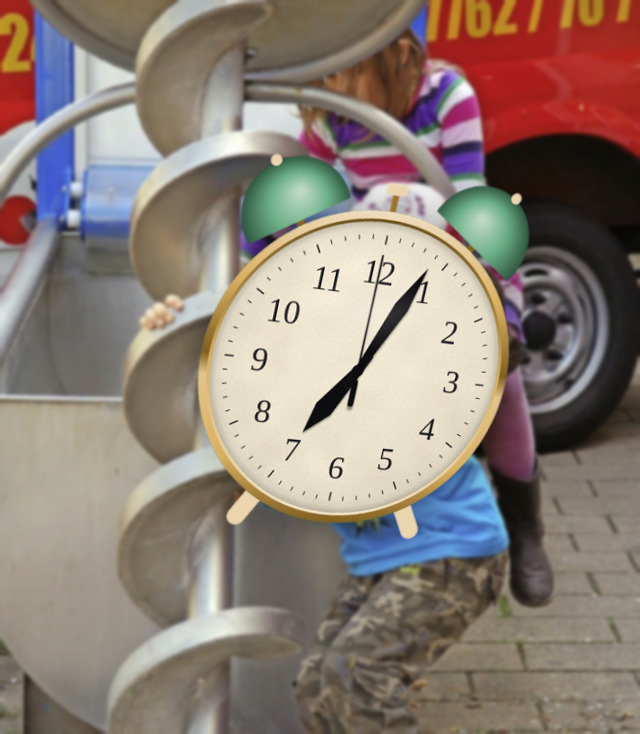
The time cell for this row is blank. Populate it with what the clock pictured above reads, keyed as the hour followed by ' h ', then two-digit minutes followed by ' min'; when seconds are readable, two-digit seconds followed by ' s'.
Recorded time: 7 h 04 min 00 s
